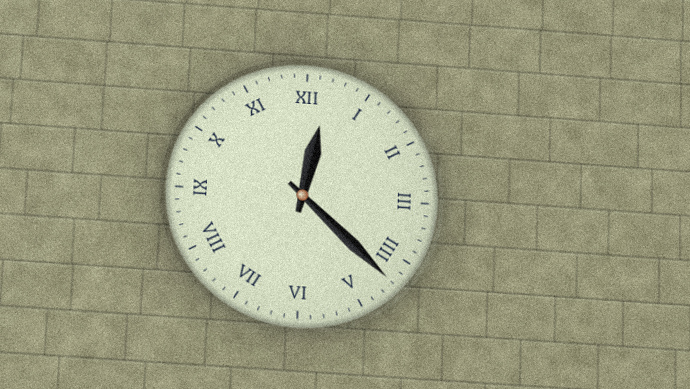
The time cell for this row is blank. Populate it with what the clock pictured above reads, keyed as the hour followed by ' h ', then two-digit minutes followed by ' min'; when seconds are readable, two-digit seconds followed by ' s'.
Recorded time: 12 h 22 min
